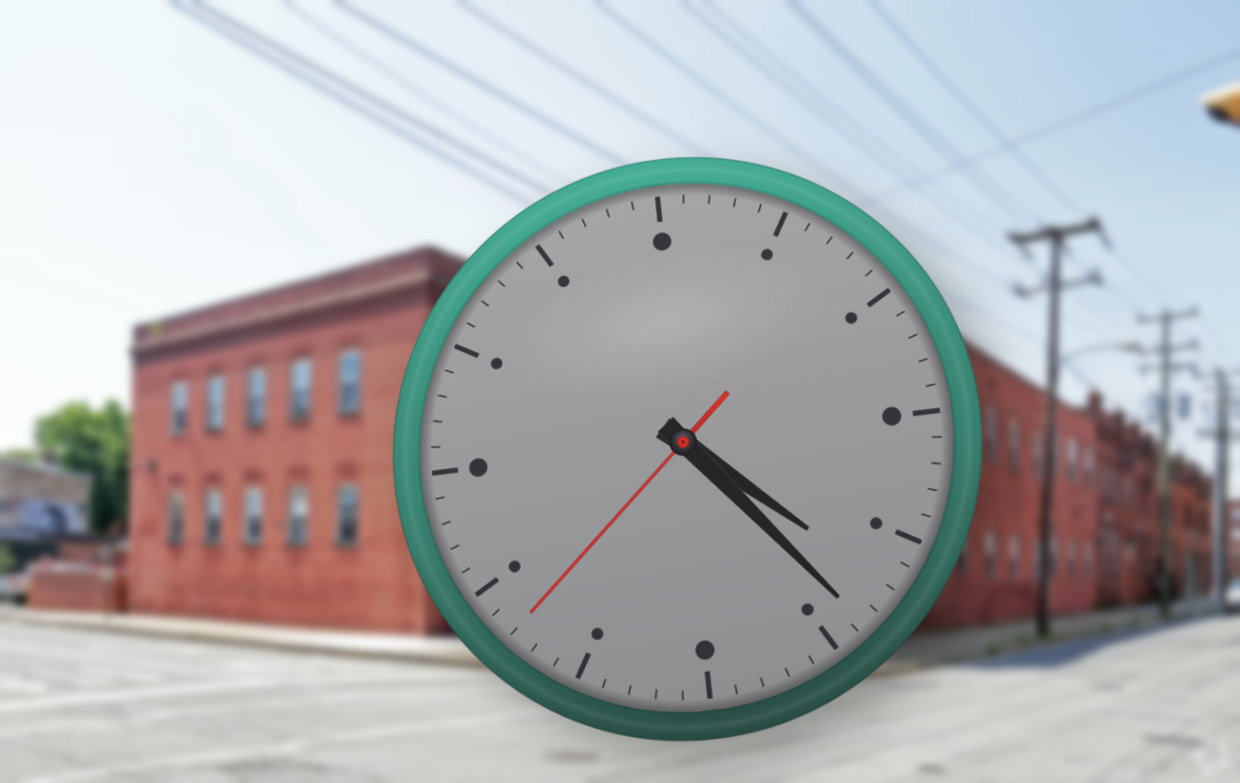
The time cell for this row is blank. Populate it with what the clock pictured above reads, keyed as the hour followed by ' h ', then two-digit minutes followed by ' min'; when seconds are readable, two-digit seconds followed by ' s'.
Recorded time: 4 h 23 min 38 s
